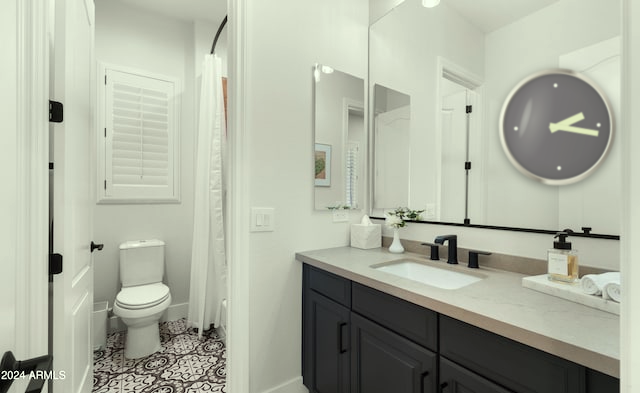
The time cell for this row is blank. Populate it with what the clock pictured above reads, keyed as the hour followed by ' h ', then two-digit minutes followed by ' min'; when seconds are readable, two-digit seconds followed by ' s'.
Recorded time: 2 h 17 min
